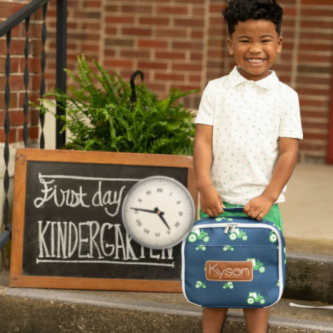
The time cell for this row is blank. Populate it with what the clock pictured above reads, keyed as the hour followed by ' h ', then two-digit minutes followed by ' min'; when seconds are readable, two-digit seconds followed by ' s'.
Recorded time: 4 h 46 min
